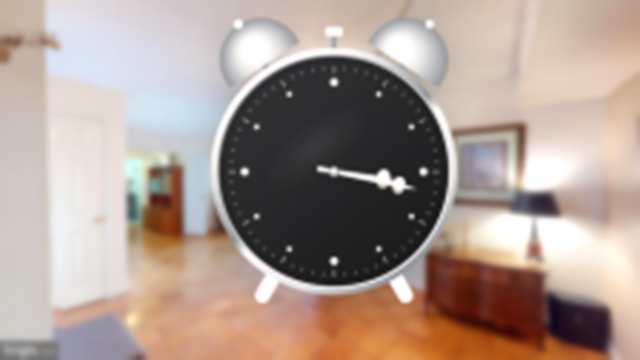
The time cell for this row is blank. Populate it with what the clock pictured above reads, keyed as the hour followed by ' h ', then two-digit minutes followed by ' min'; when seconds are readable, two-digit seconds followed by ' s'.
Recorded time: 3 h 17 min
